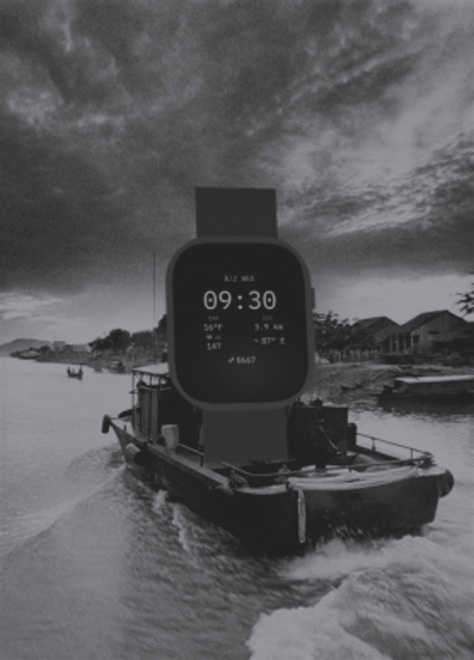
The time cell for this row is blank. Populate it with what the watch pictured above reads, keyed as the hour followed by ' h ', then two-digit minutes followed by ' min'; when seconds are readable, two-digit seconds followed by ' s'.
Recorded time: 9 h 30 min
